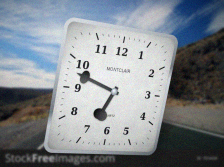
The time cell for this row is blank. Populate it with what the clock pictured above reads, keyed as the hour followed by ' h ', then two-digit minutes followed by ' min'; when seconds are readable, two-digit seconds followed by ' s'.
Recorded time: 6 h 48 min
